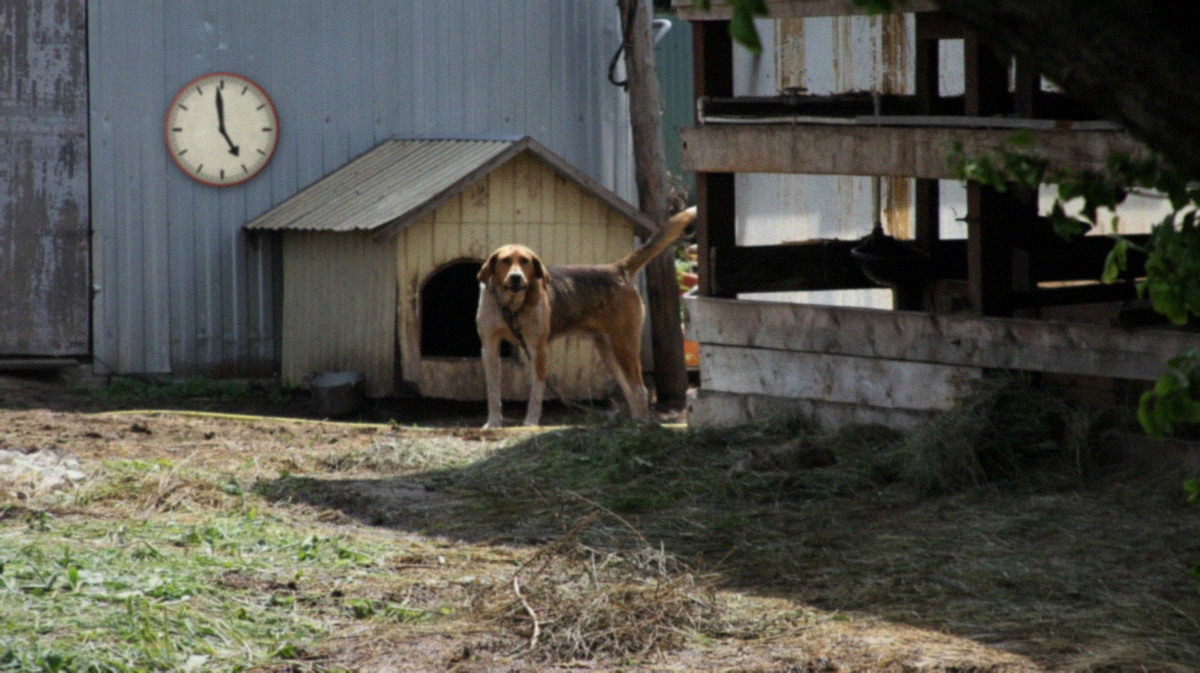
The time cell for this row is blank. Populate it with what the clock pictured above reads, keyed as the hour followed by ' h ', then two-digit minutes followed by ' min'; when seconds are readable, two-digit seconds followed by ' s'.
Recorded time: 4 h 59 min
